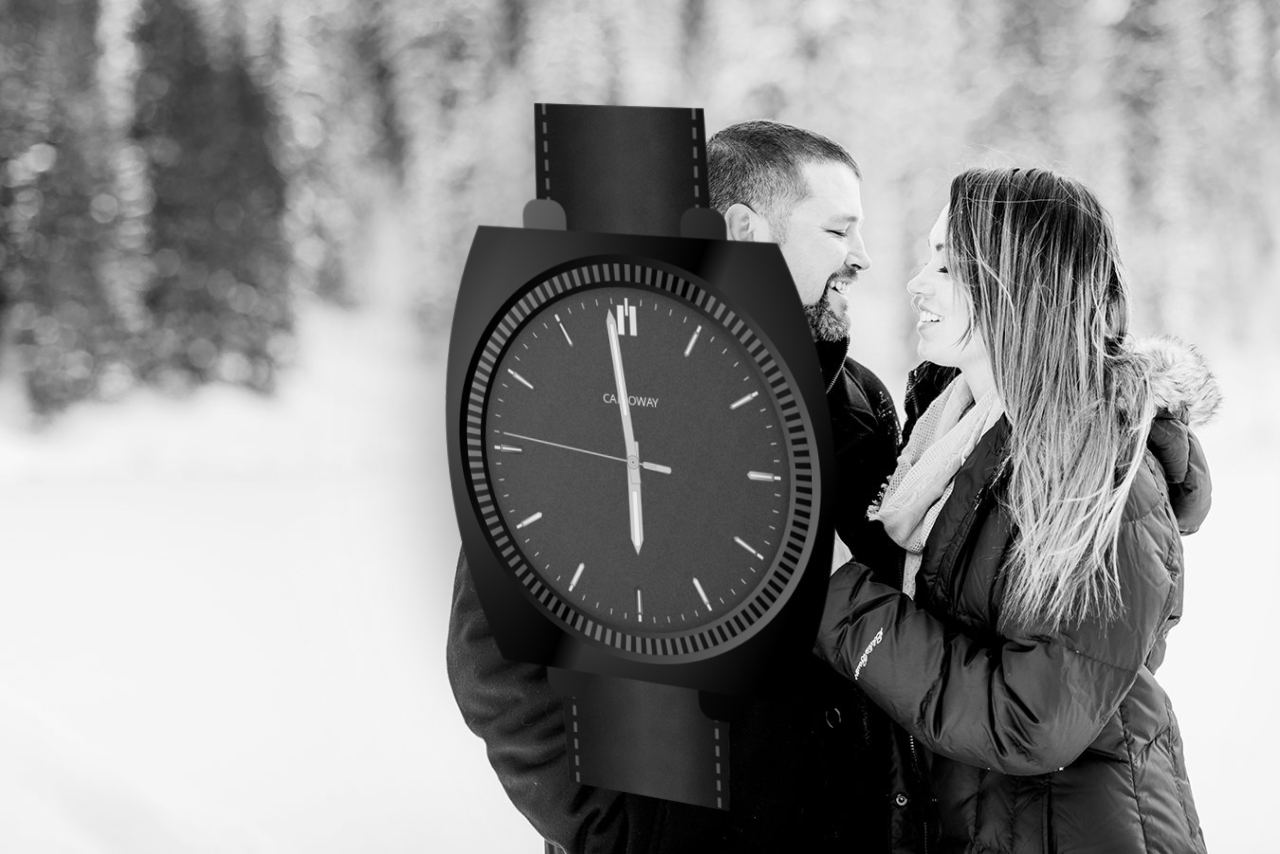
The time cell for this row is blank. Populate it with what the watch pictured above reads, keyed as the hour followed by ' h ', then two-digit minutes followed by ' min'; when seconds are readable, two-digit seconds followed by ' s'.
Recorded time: 5 h 58 min 46 s
